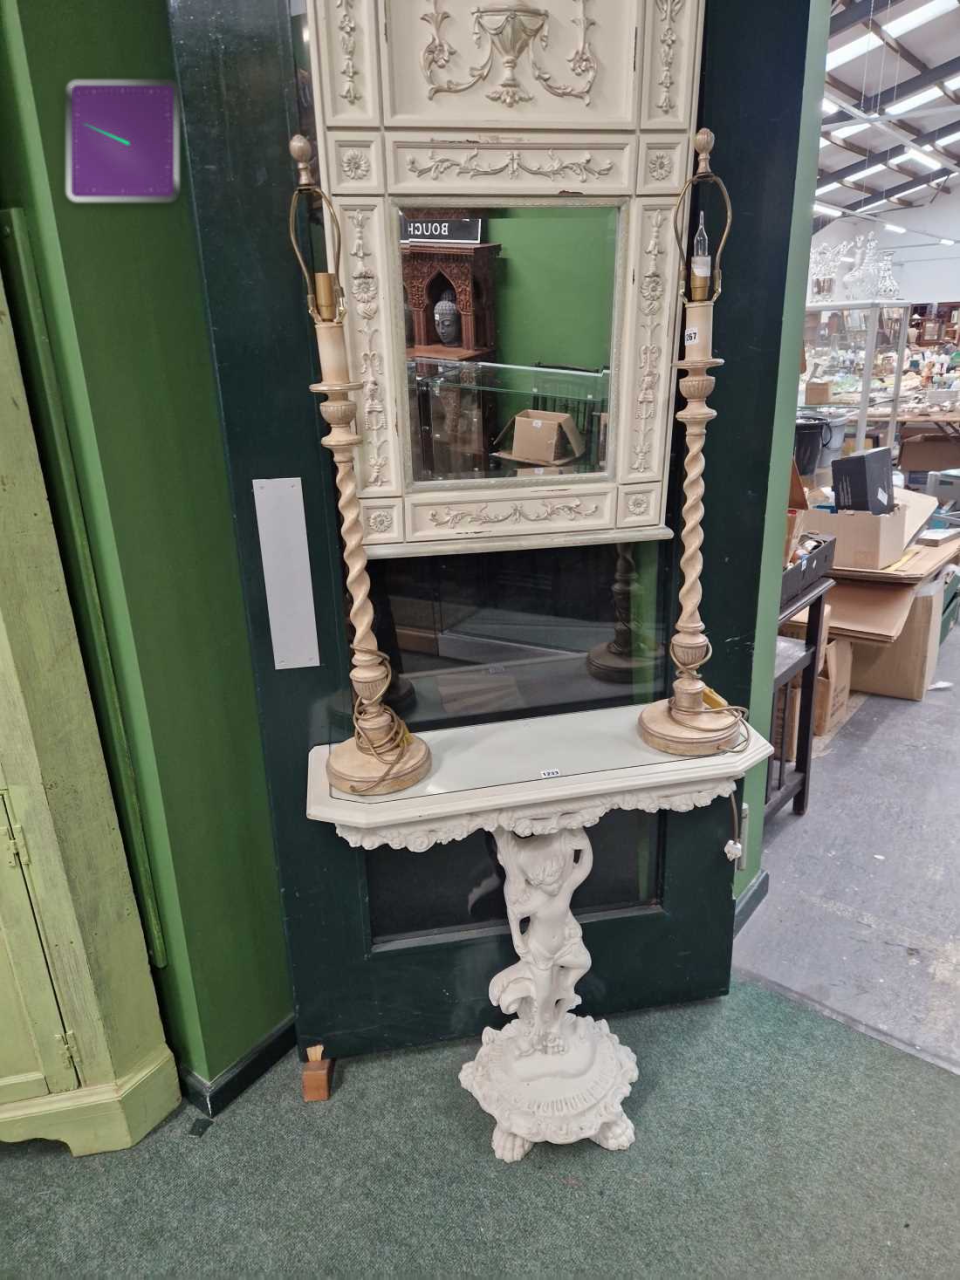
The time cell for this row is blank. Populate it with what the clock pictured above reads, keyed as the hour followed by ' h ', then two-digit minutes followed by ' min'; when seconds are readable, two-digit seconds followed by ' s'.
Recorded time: 9 h 49 min
